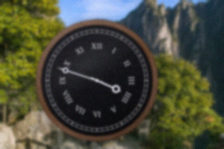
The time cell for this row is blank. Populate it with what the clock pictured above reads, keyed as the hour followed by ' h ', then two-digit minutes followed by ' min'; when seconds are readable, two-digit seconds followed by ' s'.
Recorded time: 3 h 48 min
